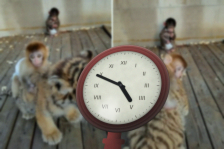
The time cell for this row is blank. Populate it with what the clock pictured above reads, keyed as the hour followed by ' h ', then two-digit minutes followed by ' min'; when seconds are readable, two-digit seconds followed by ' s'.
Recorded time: 4 h 49 min
